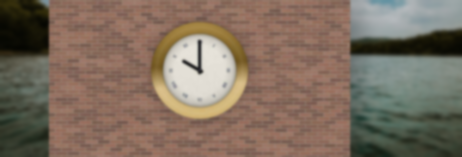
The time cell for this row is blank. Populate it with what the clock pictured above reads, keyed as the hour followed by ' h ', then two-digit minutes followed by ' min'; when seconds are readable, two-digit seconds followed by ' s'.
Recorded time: 10 h 00 min
